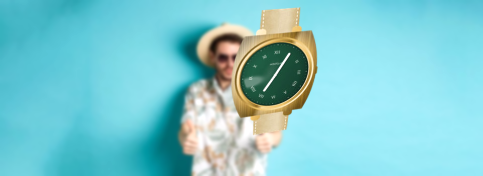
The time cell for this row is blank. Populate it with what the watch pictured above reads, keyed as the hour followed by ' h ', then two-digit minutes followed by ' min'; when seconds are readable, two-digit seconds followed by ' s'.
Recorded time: 7 h 05 min
